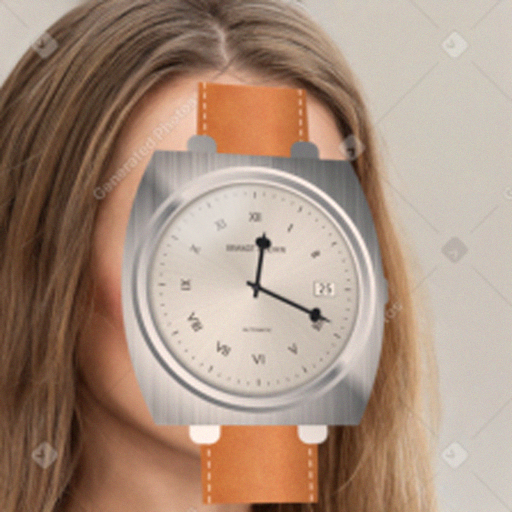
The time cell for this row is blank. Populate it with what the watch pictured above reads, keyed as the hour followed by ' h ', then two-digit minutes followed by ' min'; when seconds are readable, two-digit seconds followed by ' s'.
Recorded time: 12 h 19 min
